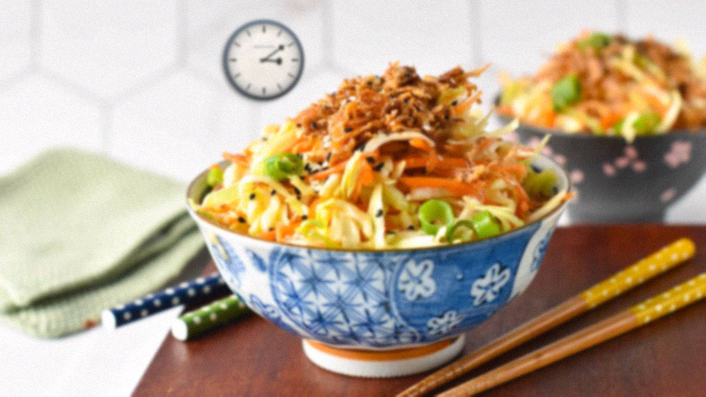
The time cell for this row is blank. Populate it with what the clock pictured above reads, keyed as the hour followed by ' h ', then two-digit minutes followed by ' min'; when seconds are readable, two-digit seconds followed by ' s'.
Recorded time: 3 h 09 min
